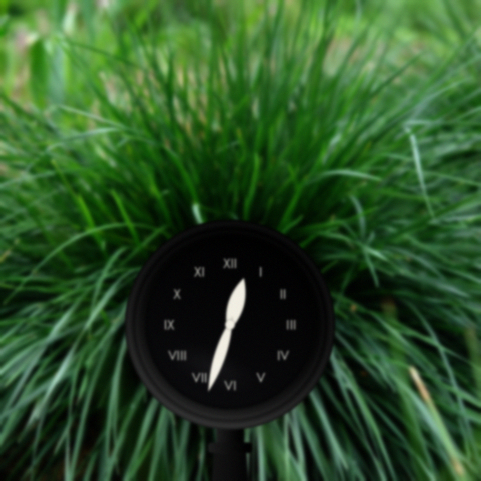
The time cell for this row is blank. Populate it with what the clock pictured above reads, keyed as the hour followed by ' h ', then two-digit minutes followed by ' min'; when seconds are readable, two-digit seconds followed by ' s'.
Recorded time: 12 h 33 min
